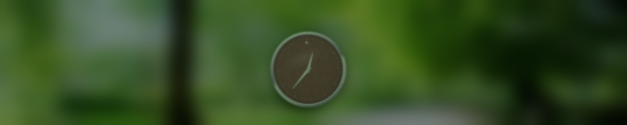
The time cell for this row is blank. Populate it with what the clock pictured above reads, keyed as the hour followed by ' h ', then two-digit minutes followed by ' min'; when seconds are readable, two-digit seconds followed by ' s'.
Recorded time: 12 h 37 min
